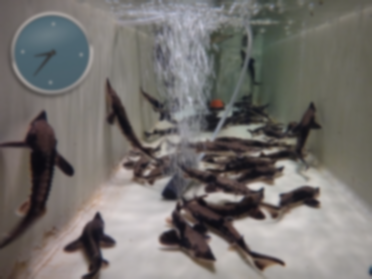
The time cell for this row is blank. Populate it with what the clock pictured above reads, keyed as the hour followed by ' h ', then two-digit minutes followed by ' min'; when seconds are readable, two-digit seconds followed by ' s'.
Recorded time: 8 h 36 min
